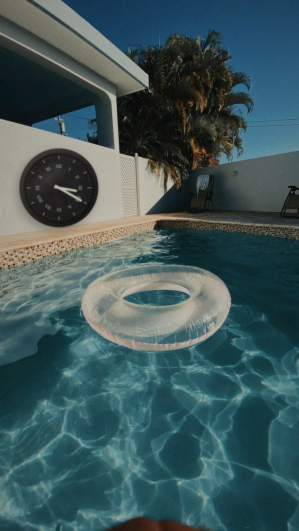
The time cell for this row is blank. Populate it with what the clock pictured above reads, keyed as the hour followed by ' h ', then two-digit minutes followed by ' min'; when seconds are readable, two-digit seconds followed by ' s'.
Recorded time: 3 h 20 min
